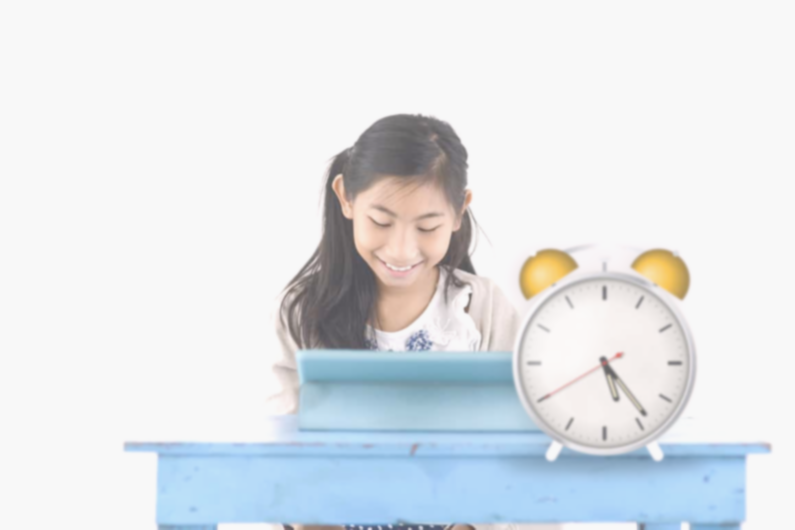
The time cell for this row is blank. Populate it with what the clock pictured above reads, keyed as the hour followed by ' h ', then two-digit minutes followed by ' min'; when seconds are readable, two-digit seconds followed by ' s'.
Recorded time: 5 h 23 min 40 s
